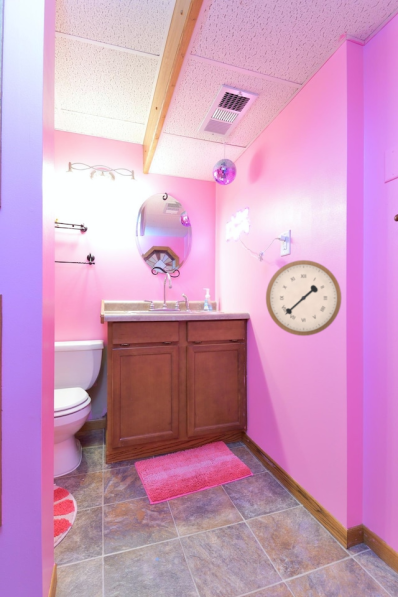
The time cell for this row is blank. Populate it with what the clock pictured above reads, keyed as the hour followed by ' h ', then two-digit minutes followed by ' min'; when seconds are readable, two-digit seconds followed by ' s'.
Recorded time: 1 h 38 min
